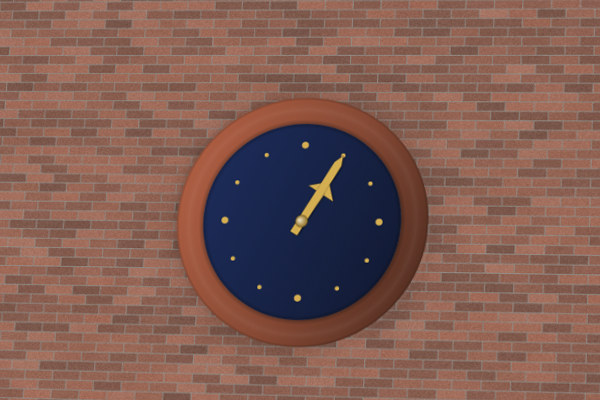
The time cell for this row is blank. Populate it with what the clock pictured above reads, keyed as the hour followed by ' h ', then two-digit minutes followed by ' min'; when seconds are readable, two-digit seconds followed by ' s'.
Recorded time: 1 h 05 min
